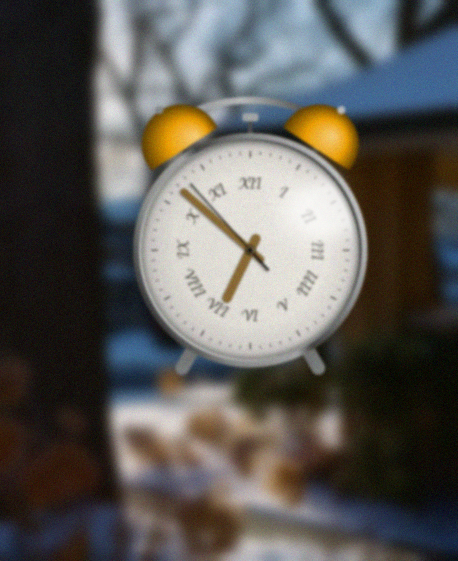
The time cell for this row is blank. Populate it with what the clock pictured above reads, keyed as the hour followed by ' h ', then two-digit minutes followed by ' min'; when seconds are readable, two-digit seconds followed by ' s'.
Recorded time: 6 h 51 min 53 s
